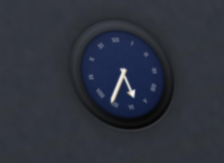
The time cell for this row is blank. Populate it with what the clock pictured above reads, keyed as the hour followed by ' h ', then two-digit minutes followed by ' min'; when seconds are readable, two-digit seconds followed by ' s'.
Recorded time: 5 h 36 min
